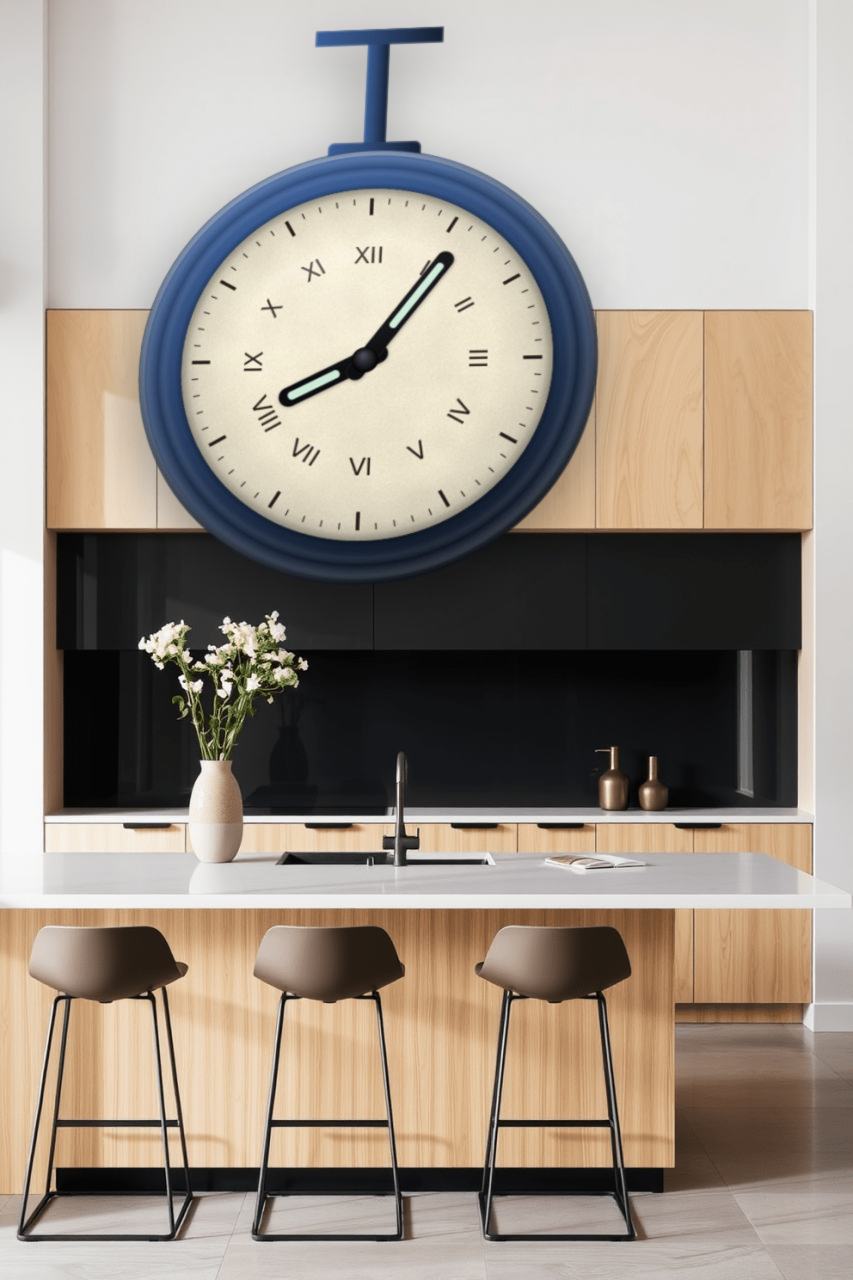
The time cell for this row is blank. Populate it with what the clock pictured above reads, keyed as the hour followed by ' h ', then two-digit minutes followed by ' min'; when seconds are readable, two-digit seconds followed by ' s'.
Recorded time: 8 h 06 min
